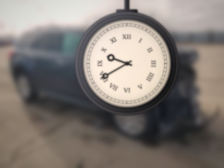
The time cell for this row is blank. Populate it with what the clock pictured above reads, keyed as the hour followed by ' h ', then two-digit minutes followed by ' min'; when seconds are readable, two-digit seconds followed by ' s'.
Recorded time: 9 h 40 min
